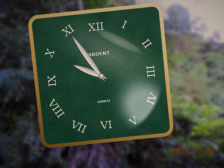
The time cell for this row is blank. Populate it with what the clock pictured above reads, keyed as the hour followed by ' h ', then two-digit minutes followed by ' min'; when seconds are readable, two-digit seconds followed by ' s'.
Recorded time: 9 h 55 min
